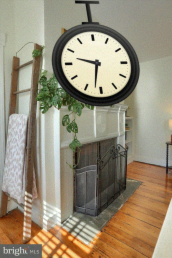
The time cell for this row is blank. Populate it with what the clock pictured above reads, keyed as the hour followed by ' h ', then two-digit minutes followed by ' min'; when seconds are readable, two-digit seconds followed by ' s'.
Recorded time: 9 h 32 min
